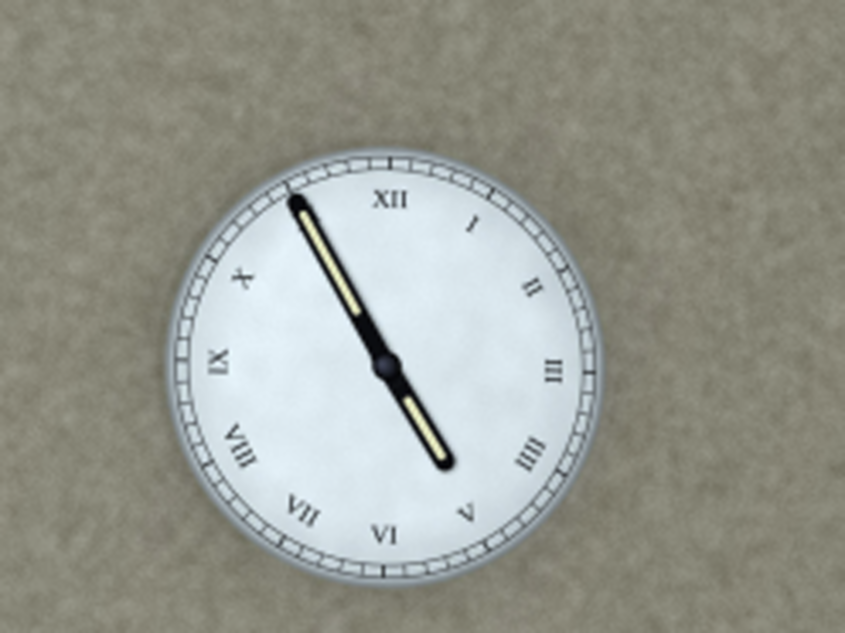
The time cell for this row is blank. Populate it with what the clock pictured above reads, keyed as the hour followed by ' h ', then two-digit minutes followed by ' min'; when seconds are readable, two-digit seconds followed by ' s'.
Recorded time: 4 h 55 min
